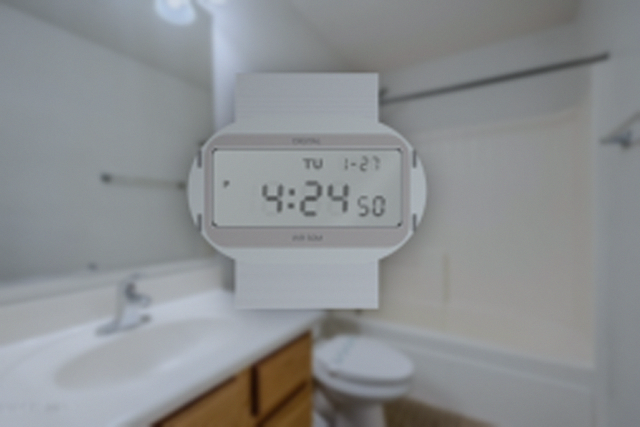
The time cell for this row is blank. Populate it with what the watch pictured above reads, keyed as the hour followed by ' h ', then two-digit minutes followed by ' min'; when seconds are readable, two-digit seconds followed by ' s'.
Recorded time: 4 h 24 min 50 s
